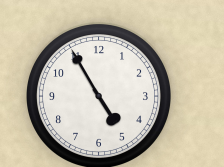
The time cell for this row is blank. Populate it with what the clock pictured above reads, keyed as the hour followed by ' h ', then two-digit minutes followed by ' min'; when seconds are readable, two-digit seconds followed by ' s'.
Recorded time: 4 h 55 min
